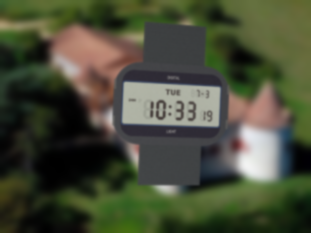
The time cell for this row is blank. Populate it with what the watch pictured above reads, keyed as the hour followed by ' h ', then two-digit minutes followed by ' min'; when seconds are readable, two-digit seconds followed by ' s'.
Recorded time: 10 h 33 min 19 s
